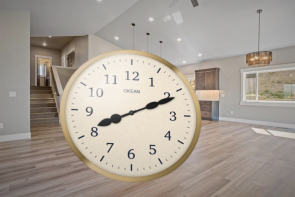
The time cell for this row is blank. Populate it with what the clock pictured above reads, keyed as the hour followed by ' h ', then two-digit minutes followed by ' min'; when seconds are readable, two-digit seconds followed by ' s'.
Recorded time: 8 h 11 min
